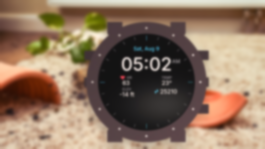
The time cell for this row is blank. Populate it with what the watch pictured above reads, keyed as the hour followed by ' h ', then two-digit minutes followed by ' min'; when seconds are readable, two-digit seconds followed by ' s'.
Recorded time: 5 h 02 min
